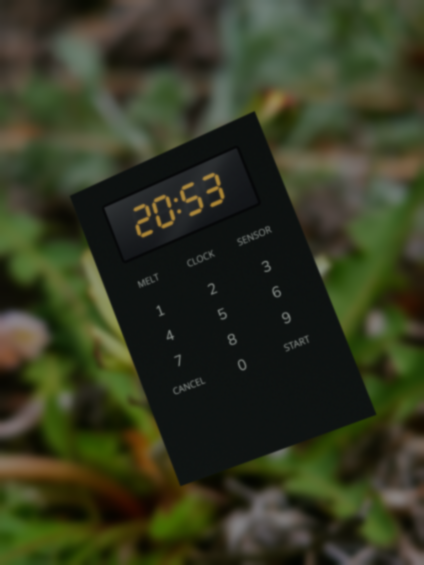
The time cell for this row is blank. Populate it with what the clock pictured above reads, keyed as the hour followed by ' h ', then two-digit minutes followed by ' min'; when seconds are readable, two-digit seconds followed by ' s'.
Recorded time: 20 h 53 min
